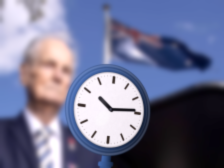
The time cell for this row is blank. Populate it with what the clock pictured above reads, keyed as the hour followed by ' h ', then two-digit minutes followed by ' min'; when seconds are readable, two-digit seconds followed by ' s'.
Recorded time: 10 h 14 min
